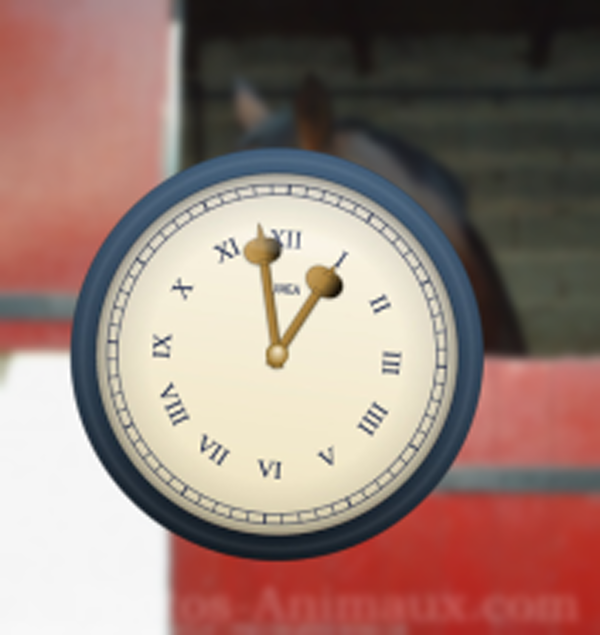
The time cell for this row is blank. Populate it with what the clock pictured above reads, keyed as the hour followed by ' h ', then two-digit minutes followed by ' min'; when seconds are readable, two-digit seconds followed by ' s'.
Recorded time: 12 h 58 min
